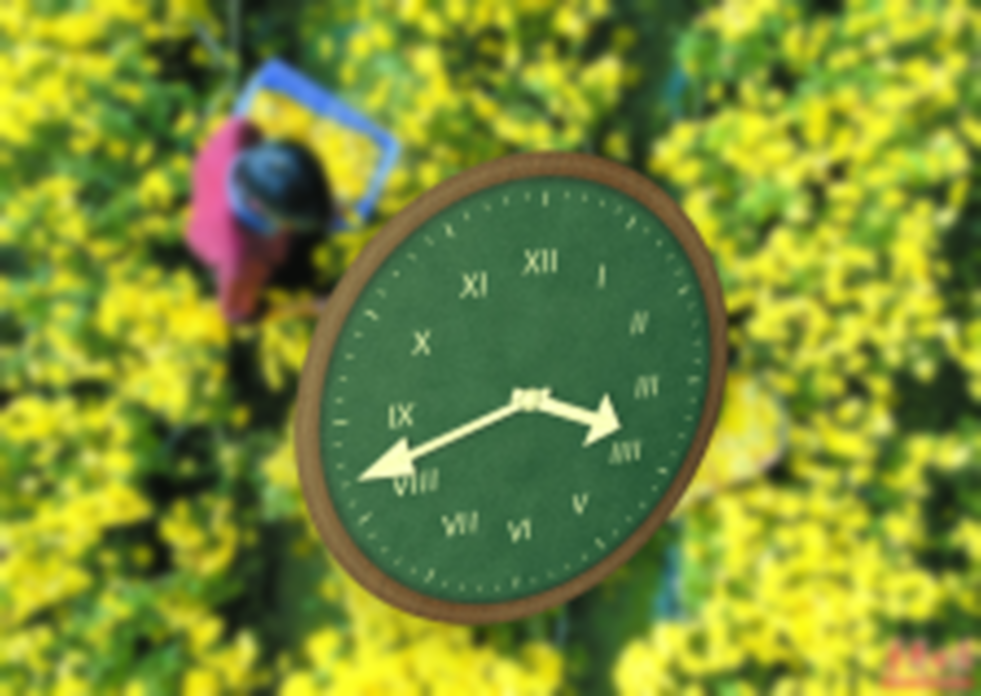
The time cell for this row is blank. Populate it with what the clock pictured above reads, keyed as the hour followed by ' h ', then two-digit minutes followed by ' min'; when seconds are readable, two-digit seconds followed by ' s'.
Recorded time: 3 h 42 min
